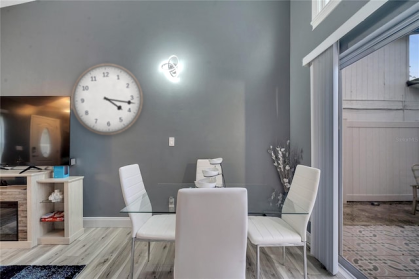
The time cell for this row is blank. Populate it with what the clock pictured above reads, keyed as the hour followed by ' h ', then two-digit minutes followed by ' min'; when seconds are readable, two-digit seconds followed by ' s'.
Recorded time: 4 h 17 min
